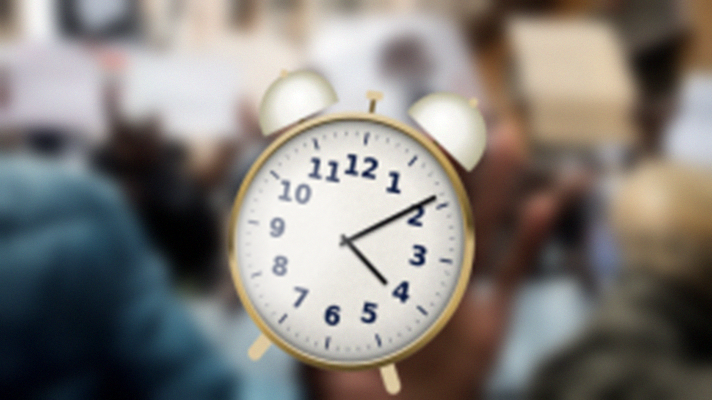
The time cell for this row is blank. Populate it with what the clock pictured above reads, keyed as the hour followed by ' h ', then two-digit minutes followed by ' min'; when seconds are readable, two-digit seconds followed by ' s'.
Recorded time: 4 h 09 min
